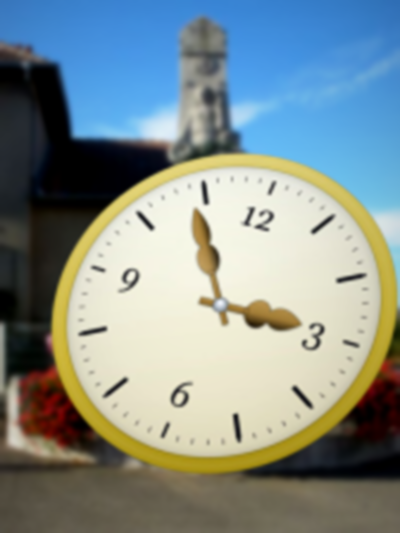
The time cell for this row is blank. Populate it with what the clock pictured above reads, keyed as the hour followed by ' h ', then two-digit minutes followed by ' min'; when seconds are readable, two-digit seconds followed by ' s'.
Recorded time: 2 h 54 min
